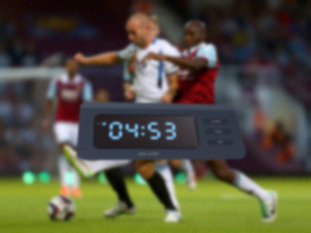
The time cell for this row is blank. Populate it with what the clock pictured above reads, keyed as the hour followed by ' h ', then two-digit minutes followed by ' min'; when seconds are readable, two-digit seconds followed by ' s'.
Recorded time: 4 h 53 min
